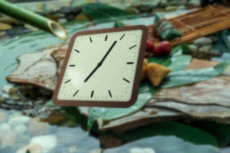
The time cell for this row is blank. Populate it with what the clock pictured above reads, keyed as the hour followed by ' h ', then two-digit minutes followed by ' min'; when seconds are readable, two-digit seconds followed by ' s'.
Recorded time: 7 h 04 min
